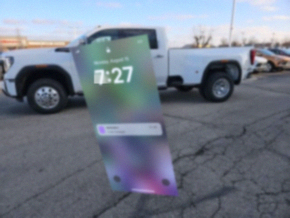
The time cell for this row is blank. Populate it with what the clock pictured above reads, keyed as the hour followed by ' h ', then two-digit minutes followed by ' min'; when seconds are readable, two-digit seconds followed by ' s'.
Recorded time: 7 h 27 min
